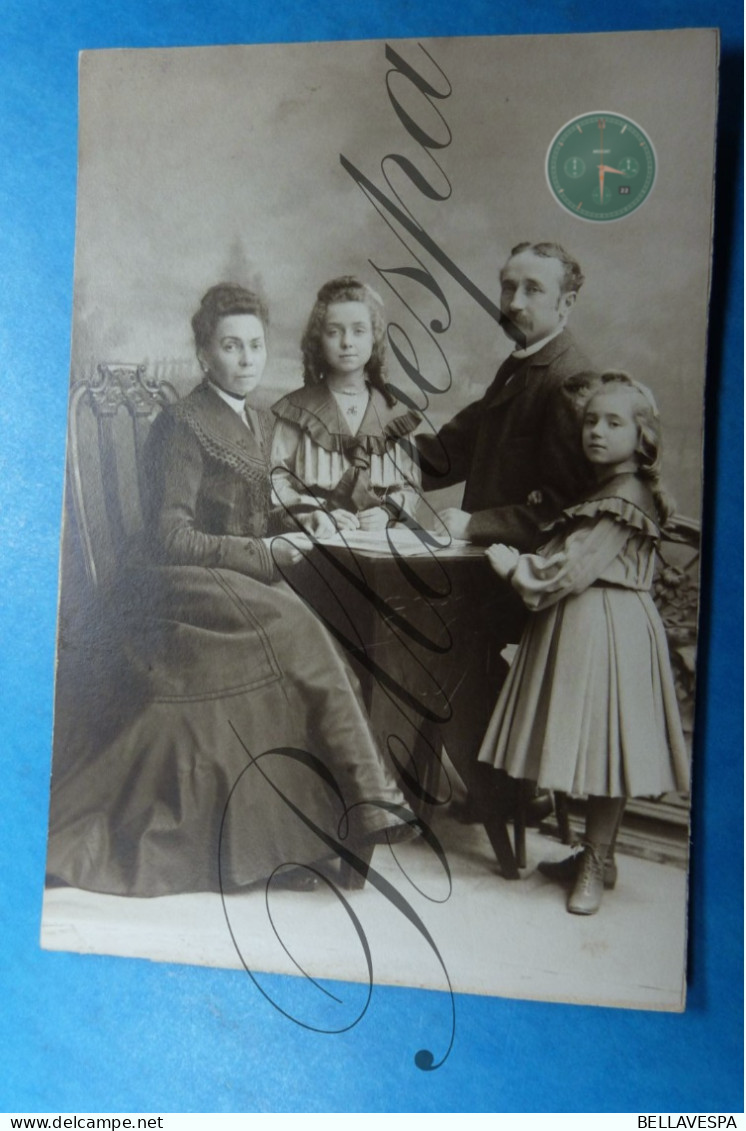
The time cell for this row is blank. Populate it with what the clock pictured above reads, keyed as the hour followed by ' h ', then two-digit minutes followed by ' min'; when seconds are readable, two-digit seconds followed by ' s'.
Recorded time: 3 h 30 min
